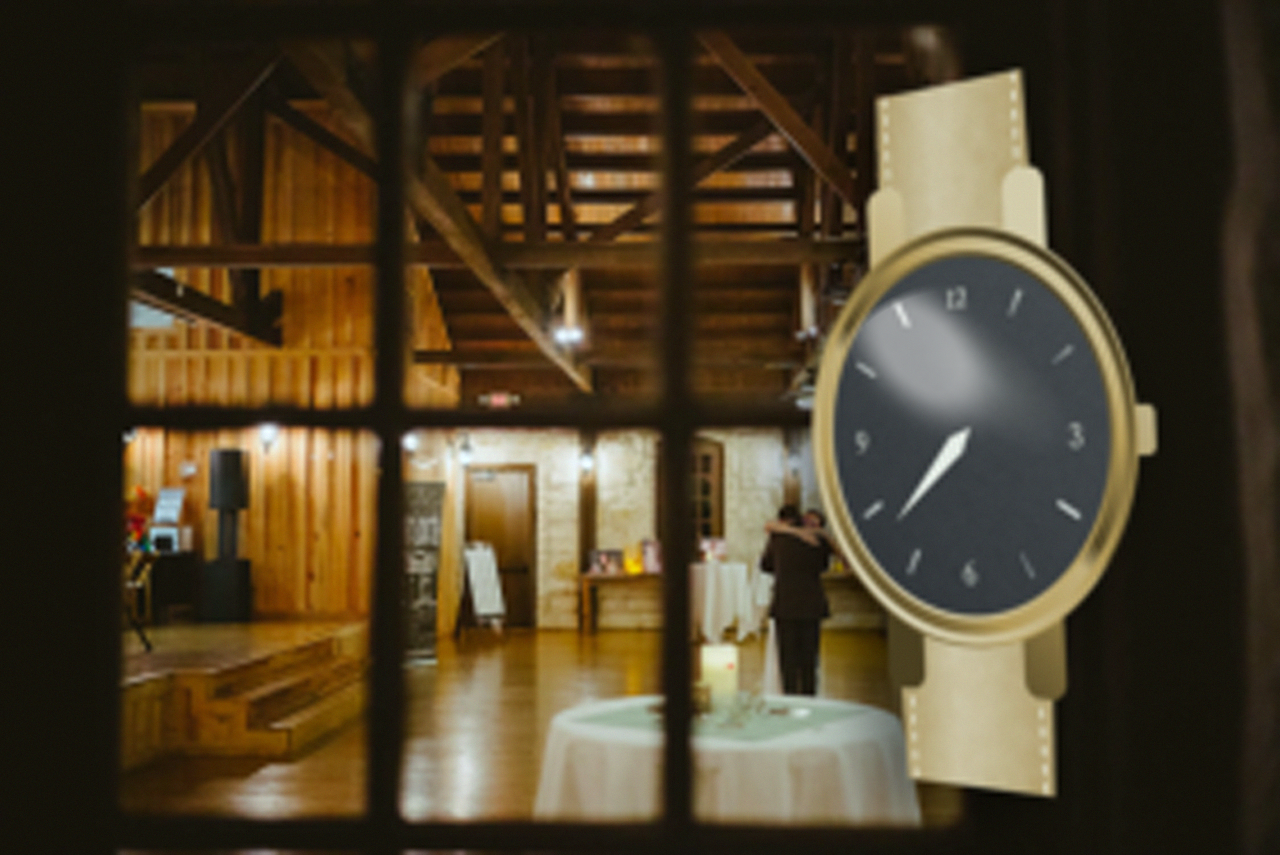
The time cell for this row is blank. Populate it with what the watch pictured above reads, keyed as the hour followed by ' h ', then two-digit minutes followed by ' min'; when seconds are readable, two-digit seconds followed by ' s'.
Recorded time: 7 h 38 min
